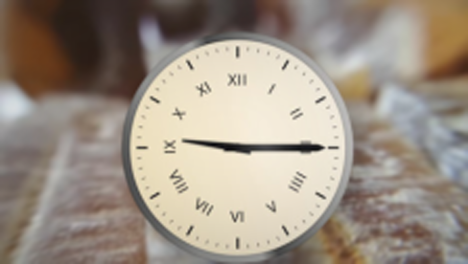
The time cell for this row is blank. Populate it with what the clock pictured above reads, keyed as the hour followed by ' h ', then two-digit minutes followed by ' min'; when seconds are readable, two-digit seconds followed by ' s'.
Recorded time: 9 h 15 min
